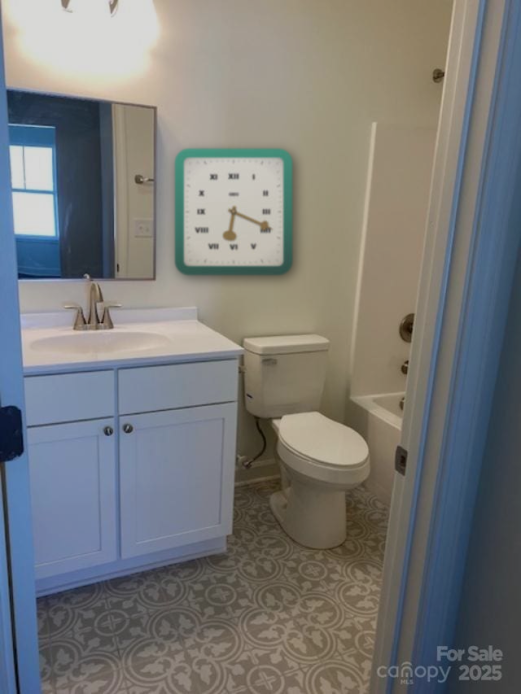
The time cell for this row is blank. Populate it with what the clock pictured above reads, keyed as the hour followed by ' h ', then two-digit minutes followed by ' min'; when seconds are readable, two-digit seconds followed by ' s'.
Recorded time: 6 h 19 min
